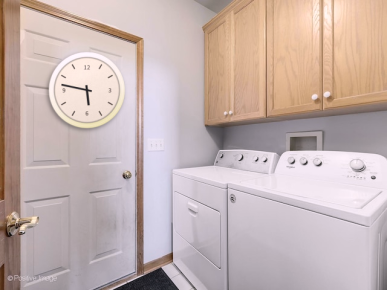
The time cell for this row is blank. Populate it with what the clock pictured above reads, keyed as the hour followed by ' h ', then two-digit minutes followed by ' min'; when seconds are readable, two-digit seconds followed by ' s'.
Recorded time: 5 h 47 min
